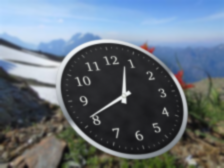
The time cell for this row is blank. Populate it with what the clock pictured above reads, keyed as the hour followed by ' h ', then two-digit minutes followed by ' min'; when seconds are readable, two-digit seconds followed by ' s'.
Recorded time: 12 h 41 min
